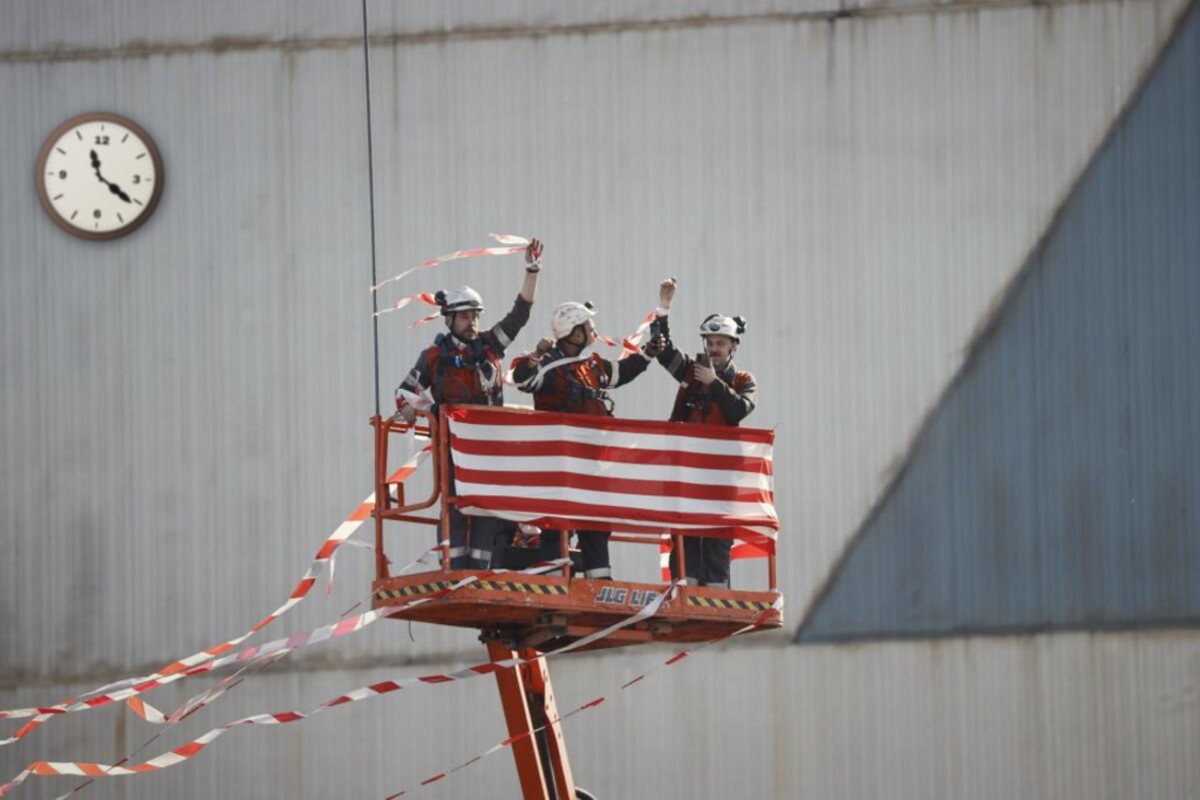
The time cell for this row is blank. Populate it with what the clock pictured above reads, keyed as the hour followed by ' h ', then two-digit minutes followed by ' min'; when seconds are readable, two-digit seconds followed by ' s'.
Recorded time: 11 h 21 min
